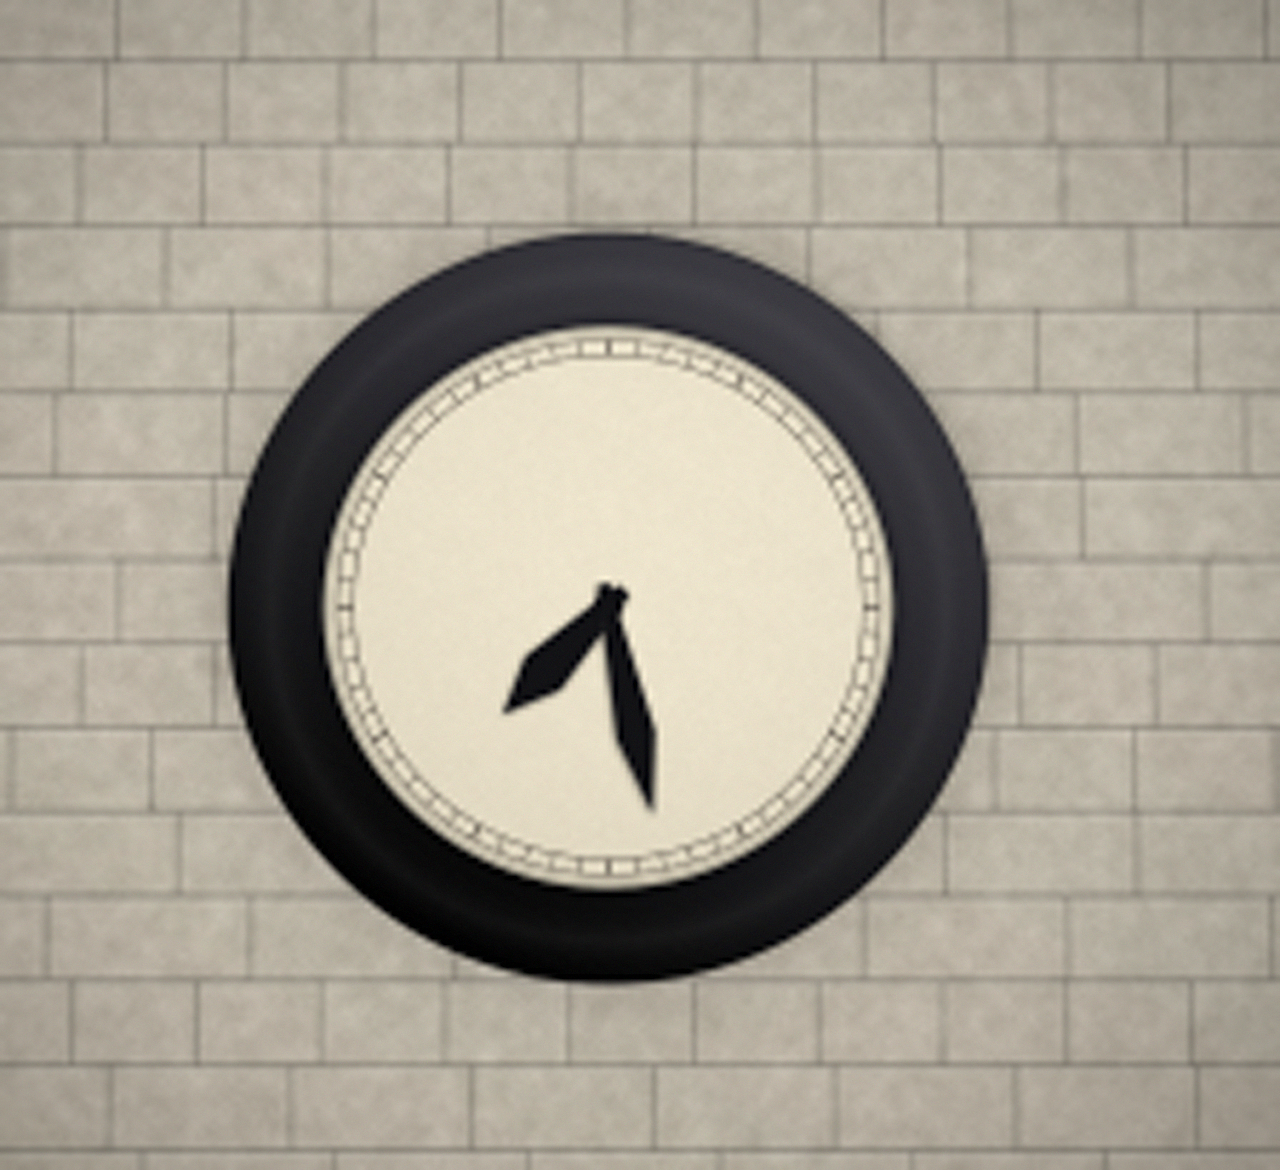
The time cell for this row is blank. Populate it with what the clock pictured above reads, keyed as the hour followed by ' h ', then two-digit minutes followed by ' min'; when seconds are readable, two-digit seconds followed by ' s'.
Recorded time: 7 h 28 min
